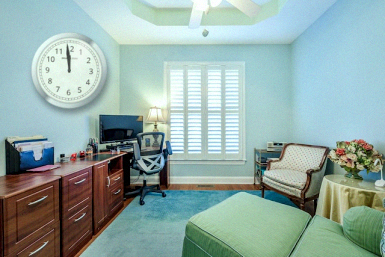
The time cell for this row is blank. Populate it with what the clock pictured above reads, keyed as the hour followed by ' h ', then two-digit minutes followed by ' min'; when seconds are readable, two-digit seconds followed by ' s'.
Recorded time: 11 h 59 min
